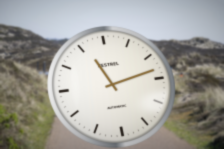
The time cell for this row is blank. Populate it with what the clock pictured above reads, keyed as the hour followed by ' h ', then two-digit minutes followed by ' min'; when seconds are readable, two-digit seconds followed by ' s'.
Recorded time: 11 h 13 min
